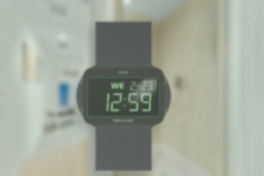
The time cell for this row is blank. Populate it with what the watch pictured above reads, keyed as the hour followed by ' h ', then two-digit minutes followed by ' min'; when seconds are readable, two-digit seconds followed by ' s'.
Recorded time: 12 h 59 min
